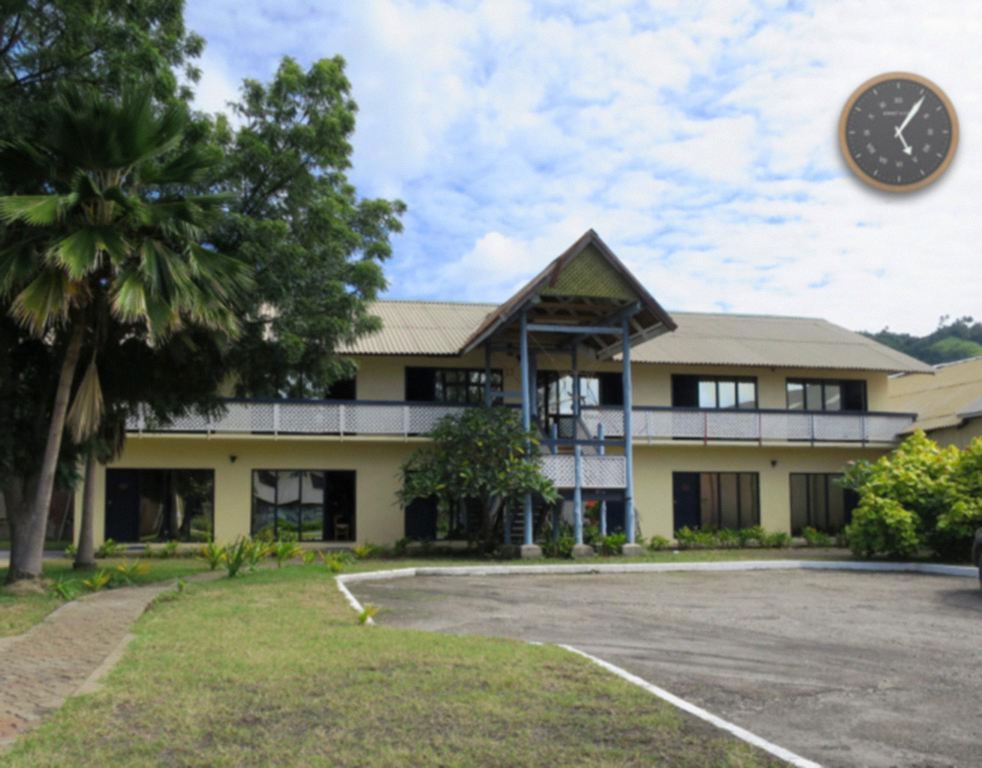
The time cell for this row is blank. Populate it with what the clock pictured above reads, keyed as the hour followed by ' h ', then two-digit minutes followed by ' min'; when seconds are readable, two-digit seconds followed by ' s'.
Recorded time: 5 h 06 min
